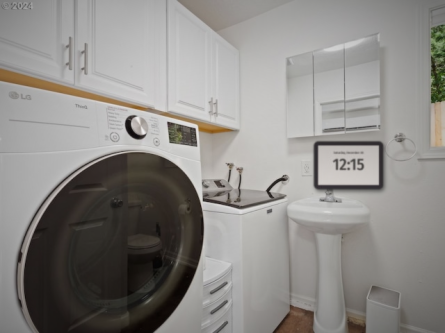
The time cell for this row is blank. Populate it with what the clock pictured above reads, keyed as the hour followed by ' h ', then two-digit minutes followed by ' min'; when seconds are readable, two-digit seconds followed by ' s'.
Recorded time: 12 h 15 min
